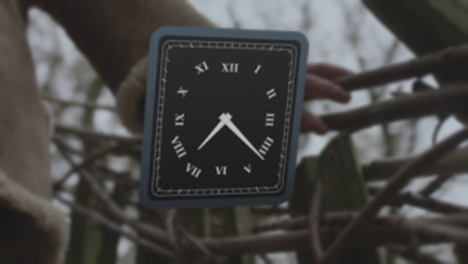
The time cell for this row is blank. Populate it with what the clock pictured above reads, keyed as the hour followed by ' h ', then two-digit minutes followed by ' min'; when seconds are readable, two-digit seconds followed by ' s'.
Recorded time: 7 h 22 min
